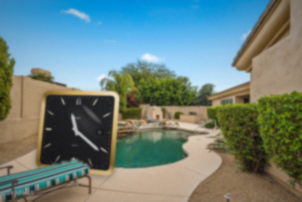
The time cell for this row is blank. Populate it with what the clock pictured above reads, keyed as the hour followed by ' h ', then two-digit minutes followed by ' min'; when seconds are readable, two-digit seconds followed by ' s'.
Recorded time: 11 h 21 min
